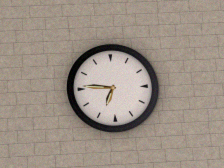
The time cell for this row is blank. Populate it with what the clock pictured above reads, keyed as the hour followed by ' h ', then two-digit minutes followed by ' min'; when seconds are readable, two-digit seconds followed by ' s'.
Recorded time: 6 h 46 min
